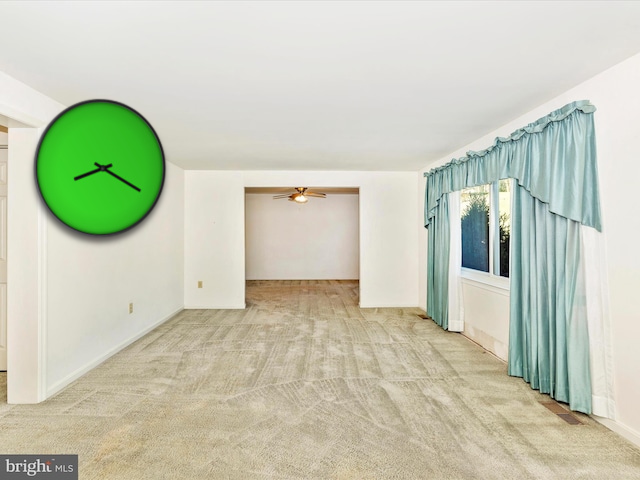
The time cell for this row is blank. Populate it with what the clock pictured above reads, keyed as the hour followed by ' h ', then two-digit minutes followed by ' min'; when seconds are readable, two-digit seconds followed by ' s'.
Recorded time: 8 h 20 min
